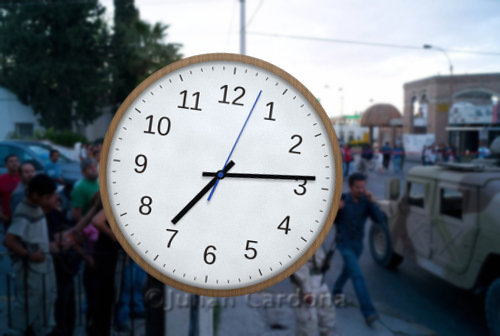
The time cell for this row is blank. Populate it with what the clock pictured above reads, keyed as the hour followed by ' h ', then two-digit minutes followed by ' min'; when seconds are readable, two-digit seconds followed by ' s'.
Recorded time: 7 h 14 min 03 s
